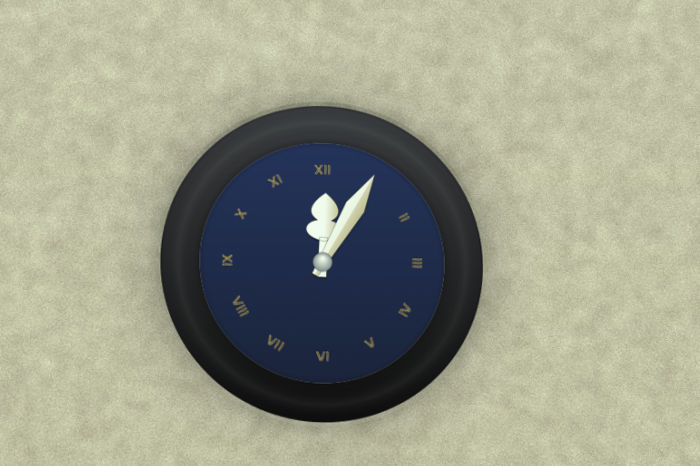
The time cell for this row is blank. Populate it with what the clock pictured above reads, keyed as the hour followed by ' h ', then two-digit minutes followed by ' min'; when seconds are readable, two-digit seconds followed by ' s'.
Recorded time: 12 h 05 min
